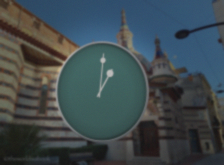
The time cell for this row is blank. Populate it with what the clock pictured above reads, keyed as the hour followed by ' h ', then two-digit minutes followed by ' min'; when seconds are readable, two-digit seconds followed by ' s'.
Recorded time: 1 h 01 min
